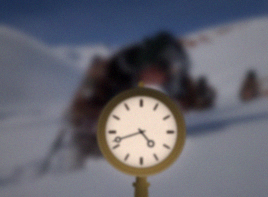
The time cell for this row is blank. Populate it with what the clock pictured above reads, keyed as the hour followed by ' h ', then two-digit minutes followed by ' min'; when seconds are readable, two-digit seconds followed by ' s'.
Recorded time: 4 h 42 min
